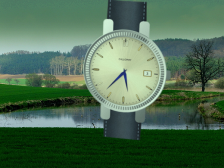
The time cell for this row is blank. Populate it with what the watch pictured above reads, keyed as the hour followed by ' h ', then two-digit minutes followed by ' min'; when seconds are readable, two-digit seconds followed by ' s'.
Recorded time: 5 h 37 min
